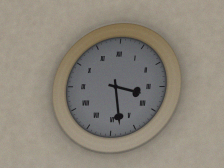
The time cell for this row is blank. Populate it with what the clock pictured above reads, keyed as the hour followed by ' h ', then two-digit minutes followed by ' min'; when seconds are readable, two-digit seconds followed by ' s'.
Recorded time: 3 h 28 min
